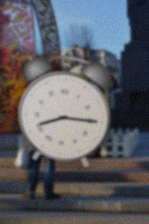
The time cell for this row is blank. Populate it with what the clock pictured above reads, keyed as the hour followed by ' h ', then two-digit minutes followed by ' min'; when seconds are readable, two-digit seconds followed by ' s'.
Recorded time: 8 h 15 min
